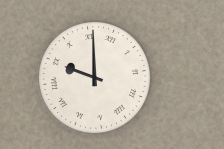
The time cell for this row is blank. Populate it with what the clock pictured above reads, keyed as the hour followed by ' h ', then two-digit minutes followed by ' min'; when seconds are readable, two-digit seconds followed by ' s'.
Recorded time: 8 h 56 min
